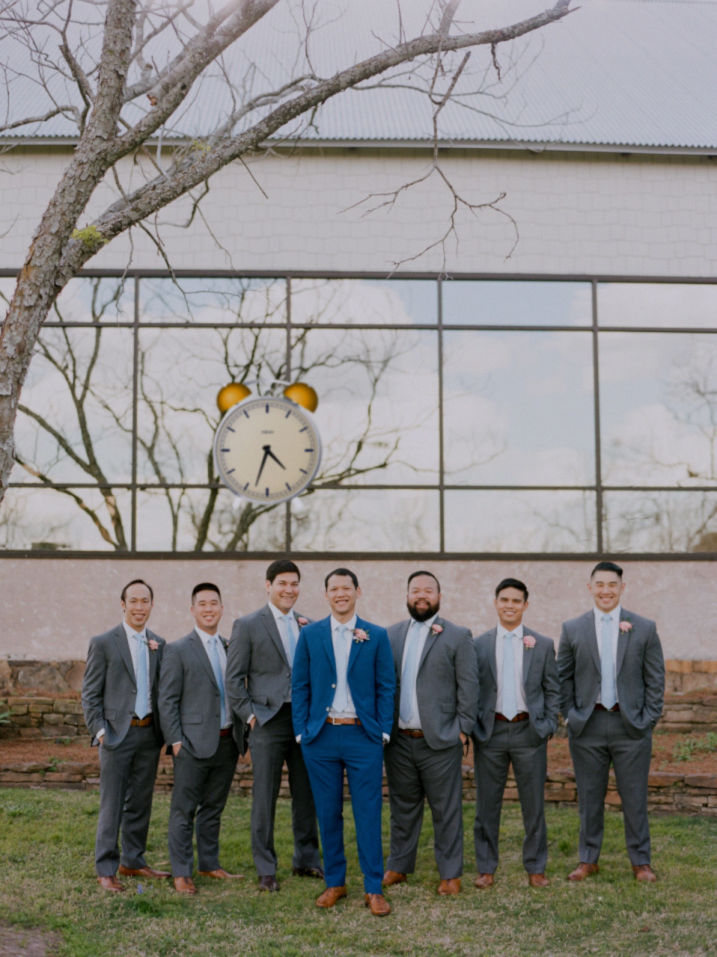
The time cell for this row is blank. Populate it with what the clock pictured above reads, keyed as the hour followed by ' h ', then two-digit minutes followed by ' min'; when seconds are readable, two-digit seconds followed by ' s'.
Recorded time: 4 h 33 min
